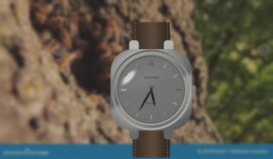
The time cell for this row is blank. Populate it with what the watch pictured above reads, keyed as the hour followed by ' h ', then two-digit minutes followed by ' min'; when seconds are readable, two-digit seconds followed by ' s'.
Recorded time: 5 h 35 min
